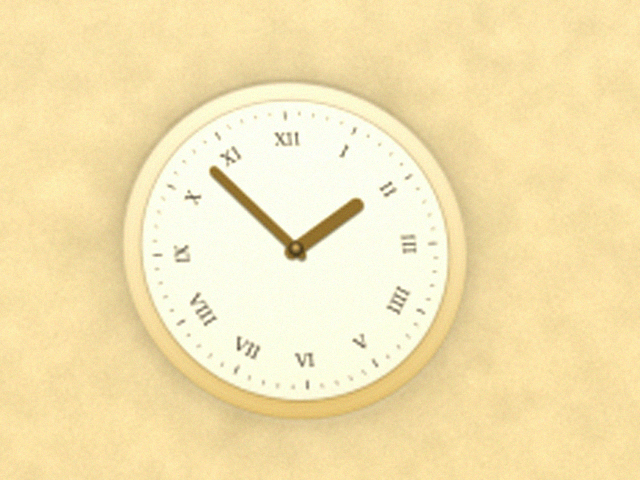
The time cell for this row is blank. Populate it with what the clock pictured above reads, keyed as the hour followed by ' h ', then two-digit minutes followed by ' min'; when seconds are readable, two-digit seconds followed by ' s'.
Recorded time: 1 h 53 min
